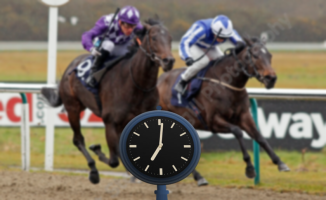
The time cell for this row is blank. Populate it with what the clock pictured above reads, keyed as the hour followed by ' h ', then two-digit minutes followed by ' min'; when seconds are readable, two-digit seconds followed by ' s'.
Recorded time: 7 h 01 min
